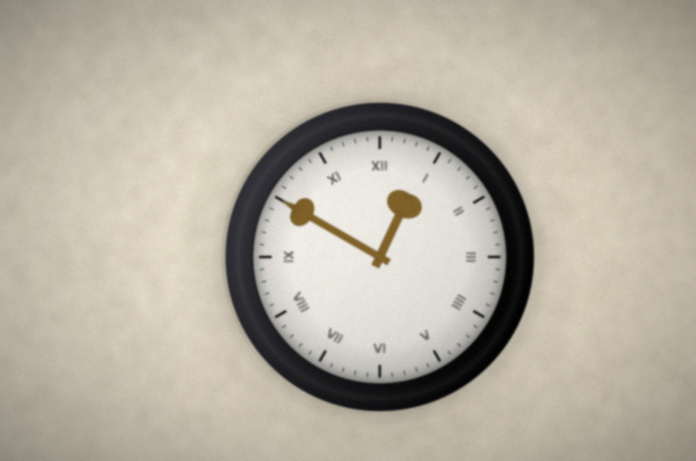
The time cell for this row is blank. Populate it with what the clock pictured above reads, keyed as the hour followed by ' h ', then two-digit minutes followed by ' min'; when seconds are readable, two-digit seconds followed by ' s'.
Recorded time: 12 h 50 min
